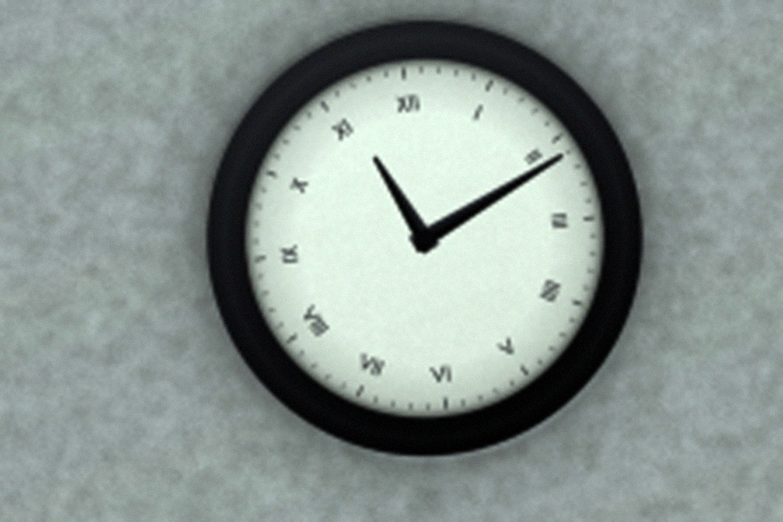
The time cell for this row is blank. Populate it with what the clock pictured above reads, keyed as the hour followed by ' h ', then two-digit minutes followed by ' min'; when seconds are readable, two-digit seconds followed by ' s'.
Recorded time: 11 h 11 min
